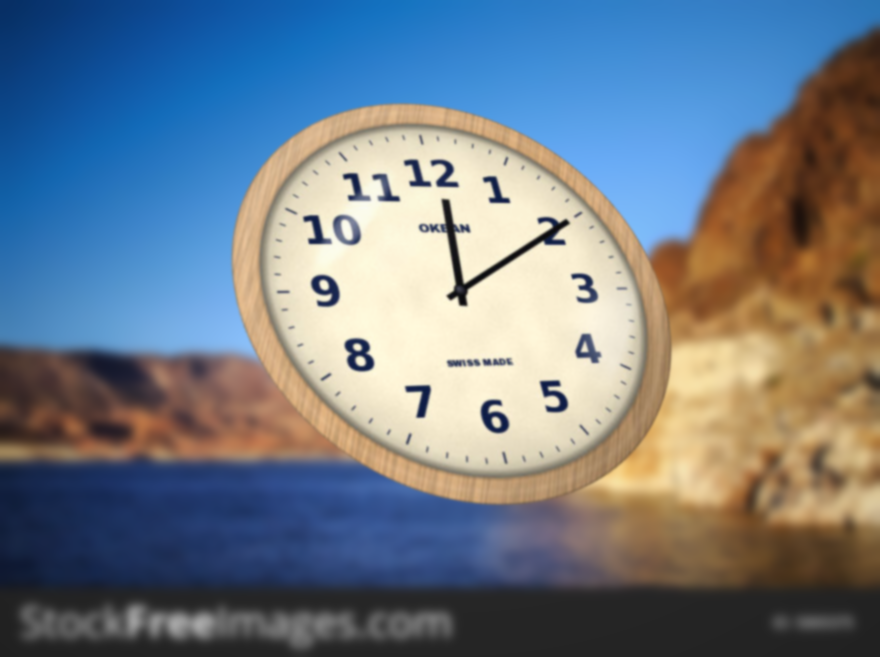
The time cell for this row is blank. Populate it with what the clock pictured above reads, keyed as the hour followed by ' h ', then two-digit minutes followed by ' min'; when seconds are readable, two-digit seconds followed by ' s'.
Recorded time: 12 h 10 min
